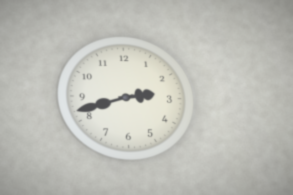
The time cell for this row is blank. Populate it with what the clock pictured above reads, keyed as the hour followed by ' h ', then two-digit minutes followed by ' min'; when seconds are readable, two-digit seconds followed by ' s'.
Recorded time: 2 h 42 min
